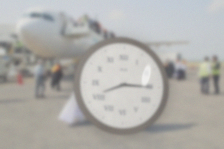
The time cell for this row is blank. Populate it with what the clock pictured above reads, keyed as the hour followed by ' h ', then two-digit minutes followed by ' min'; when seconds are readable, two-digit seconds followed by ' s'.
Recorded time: 8 h 15 min
